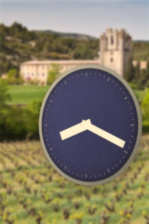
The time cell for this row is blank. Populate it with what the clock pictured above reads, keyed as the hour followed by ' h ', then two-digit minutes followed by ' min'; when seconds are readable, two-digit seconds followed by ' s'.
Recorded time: 8 h 19 min
